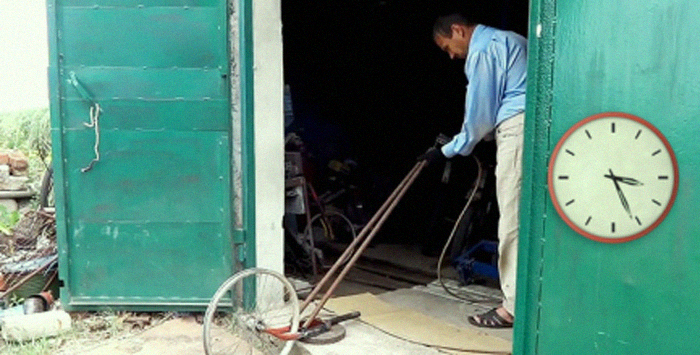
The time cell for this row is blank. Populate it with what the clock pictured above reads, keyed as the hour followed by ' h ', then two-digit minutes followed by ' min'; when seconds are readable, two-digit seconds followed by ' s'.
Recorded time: 3 h 26 min
